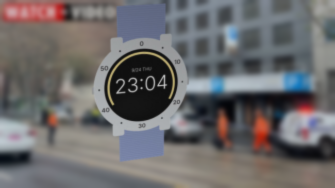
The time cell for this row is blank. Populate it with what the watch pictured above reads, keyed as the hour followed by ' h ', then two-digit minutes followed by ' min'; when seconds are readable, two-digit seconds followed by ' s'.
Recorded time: 23 h 04 min
